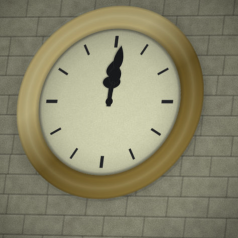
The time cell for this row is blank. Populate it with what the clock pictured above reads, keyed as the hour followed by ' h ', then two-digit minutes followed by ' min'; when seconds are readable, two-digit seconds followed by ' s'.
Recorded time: 12 h 01 min
